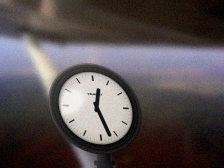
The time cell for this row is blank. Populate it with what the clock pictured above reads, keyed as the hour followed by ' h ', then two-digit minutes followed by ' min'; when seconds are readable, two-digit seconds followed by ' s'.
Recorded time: 12 h 27 min
